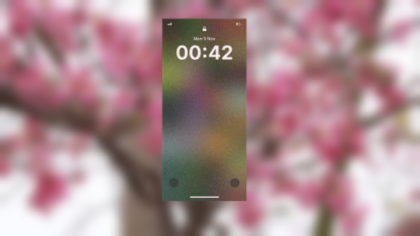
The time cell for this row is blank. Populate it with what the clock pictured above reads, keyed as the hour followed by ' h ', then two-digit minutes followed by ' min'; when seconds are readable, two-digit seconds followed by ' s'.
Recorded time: 0 h 42 min
